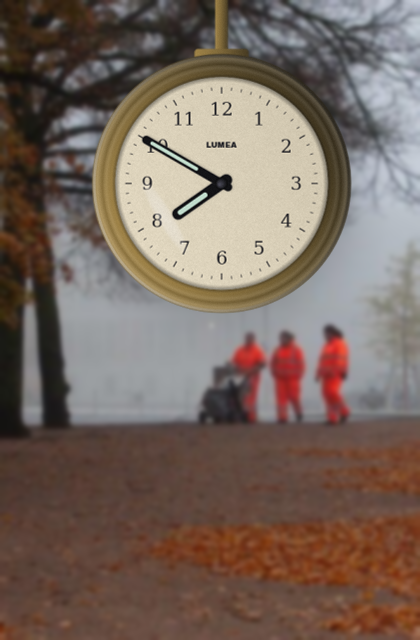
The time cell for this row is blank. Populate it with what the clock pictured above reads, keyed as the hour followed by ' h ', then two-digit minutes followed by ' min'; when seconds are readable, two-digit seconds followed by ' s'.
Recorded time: 7 h 50 min
